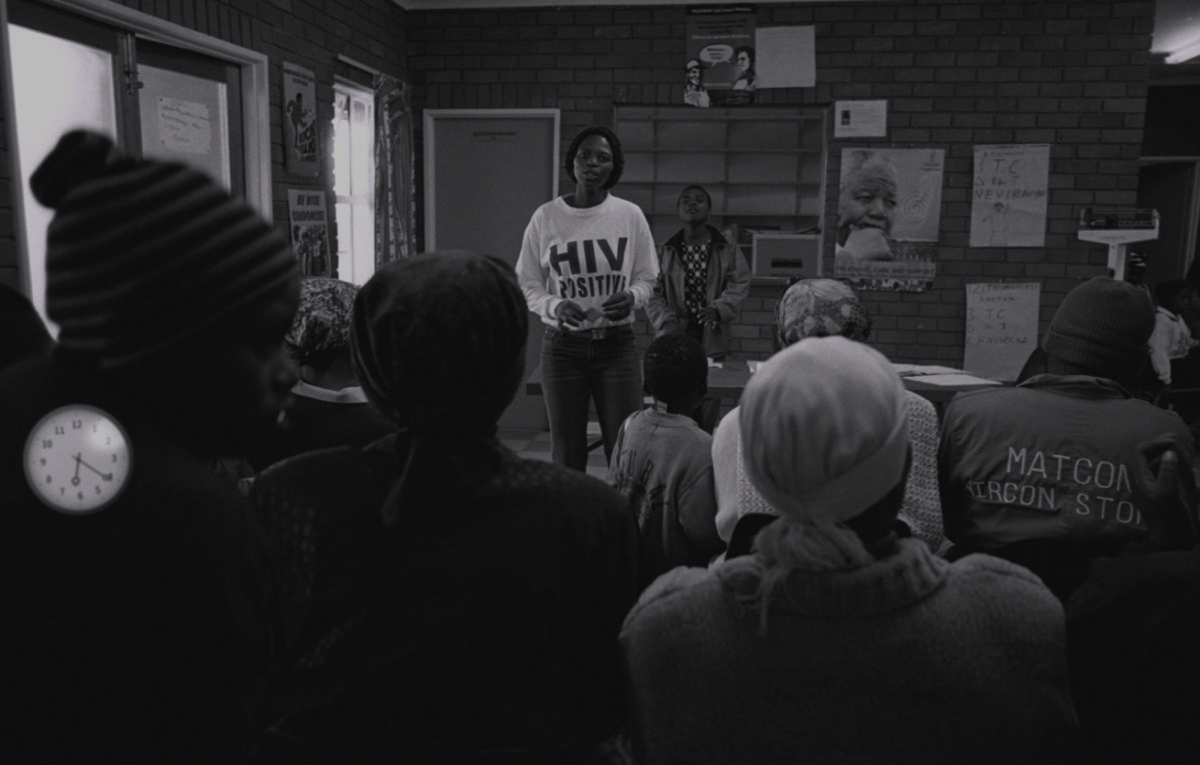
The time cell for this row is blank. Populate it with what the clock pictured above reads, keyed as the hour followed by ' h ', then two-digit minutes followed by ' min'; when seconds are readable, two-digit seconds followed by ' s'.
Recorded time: 6 h 21 min
